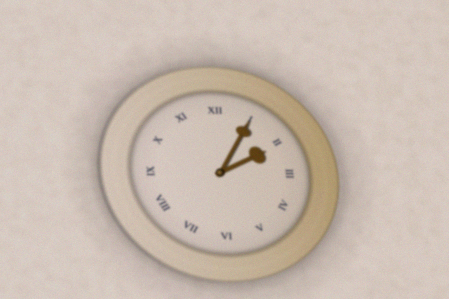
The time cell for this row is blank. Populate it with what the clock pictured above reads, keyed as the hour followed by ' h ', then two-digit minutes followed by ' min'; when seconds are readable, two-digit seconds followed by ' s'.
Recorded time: 2 h 05 min
